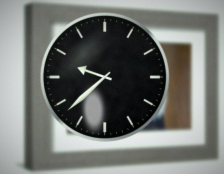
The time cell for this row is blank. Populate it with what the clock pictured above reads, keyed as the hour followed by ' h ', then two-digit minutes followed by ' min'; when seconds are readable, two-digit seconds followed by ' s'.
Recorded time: 9 h 38 min
